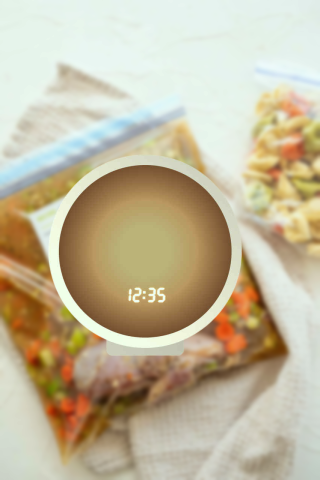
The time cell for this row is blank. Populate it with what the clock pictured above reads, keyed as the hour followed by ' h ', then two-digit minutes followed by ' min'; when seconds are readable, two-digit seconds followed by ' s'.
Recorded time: 12 h 35 min
